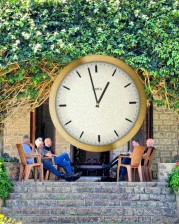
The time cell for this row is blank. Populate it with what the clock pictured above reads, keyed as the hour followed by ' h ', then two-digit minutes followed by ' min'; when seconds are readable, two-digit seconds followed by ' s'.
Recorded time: 12 h 58 min
